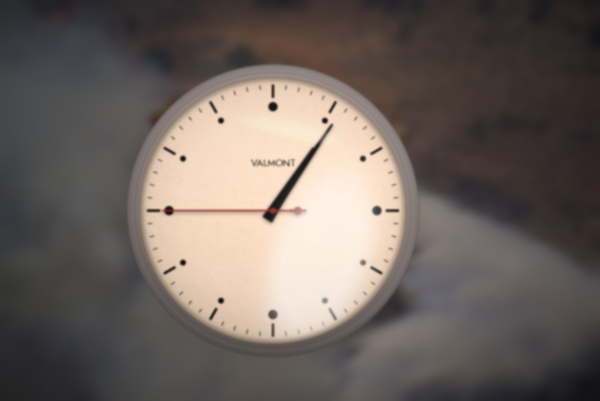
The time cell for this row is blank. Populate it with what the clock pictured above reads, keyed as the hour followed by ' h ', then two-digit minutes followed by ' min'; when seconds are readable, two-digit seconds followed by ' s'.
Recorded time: 1 h 05 min 45 s
